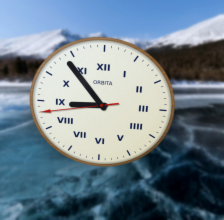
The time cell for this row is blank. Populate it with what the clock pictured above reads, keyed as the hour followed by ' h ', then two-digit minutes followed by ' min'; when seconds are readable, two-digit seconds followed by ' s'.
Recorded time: 8 h 53 min 43 s
